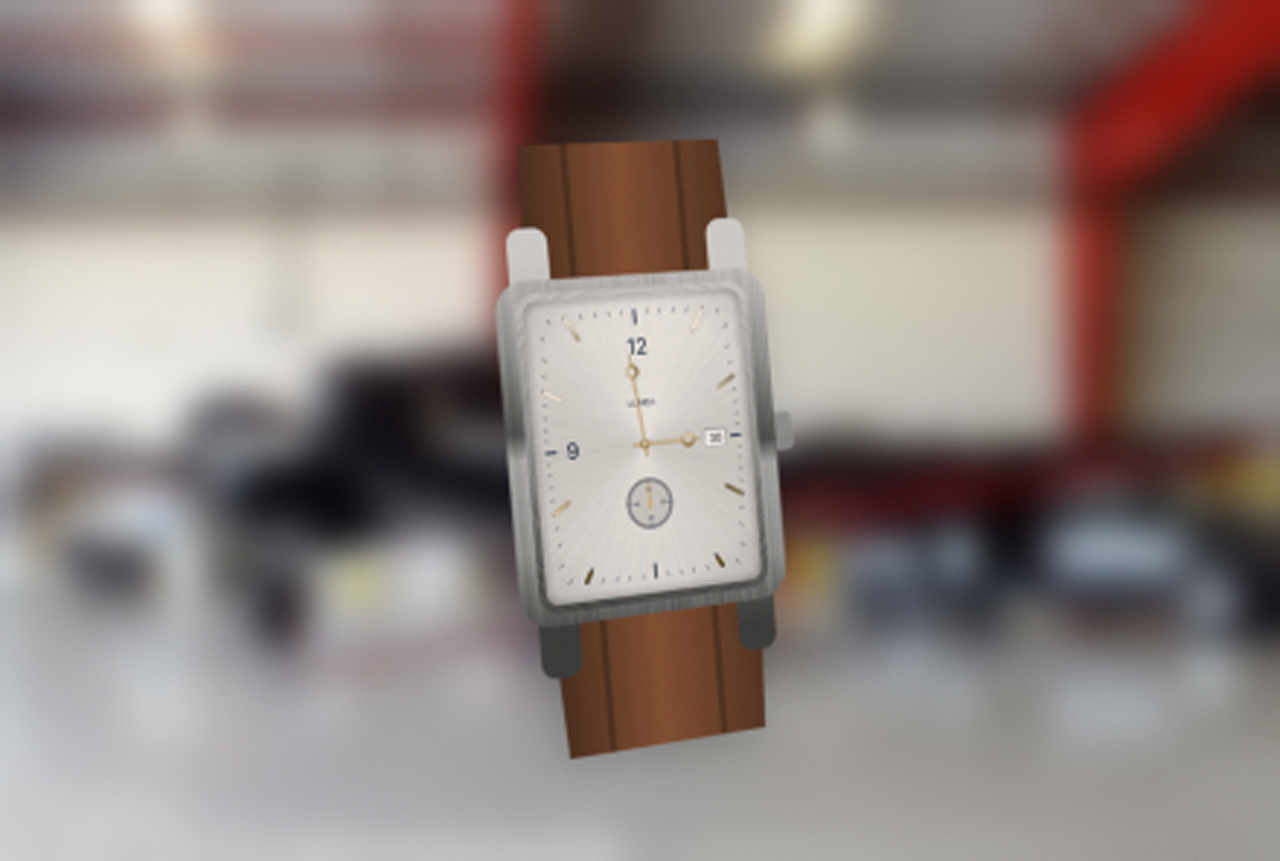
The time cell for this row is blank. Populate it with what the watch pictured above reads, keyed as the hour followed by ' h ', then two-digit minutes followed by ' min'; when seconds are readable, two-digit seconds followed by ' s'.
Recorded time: 2 h 59 min
